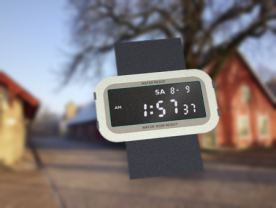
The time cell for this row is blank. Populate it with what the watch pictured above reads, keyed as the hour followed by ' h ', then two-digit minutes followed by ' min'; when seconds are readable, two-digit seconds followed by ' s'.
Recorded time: 1 h 57 min 37 s
